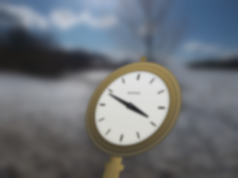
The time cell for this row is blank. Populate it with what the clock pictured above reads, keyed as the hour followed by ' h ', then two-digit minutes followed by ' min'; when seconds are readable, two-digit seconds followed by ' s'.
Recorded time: 3 h 49 min
